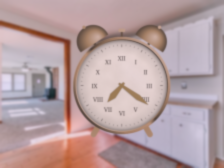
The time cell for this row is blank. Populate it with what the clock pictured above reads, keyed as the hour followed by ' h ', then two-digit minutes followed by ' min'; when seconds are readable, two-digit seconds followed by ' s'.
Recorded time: 7 h 21 min
